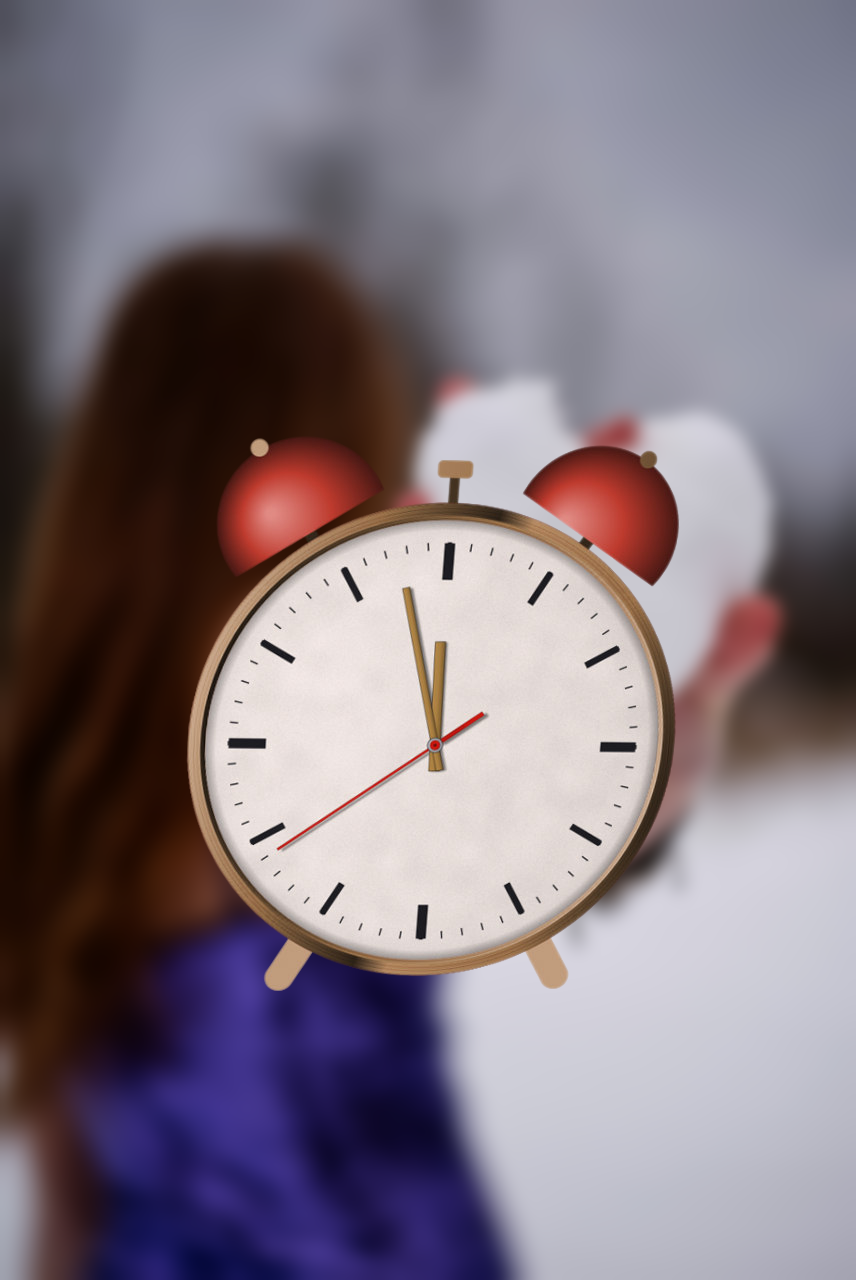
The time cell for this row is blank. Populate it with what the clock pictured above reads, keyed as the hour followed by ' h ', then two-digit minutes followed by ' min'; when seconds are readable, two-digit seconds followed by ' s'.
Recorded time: 11 h 57 min 39 s
